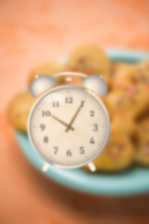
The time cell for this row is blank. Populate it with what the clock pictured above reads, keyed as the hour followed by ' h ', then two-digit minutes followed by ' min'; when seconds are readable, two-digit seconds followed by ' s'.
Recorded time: 10 h 05 min
